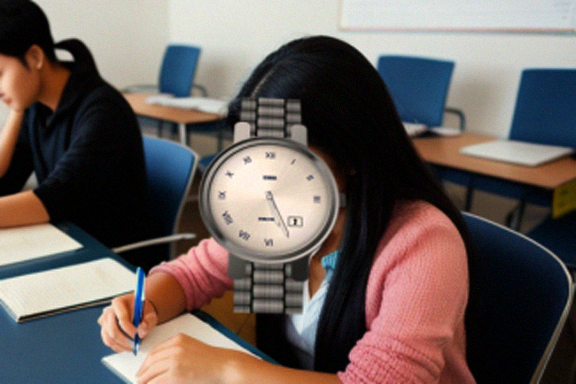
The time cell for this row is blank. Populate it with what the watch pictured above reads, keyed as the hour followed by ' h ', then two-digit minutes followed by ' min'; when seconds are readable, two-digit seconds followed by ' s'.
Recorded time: 5 h 26 min
